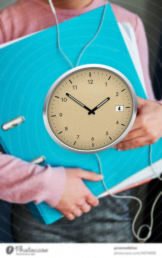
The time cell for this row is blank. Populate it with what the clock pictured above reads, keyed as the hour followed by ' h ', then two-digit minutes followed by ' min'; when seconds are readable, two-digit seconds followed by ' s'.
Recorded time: 1 h 52 min
